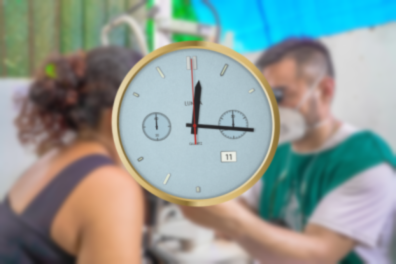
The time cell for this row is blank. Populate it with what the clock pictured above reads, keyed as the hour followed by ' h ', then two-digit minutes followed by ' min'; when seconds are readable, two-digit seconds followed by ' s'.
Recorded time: 12 h 16 min
